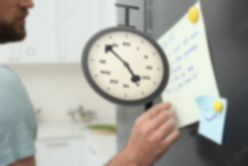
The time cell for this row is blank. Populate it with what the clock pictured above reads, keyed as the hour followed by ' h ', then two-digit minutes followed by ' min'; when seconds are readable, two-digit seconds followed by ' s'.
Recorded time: 4 h 52 min
